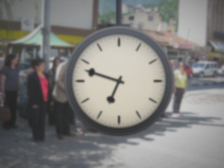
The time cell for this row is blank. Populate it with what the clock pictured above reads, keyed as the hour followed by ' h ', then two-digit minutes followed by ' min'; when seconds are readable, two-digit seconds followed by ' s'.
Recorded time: 6 h 48 min
